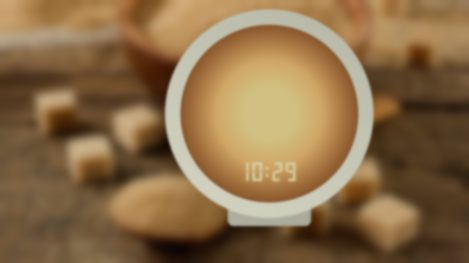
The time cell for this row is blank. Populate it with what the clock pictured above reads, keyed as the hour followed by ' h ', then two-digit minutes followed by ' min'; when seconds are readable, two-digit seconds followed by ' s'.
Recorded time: 10 h 29 min
